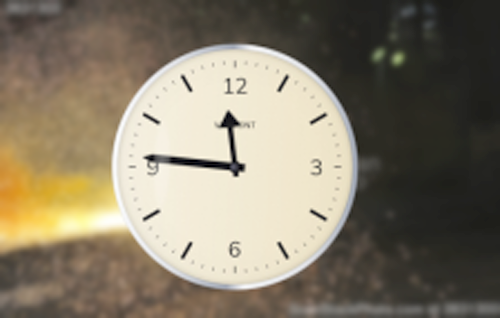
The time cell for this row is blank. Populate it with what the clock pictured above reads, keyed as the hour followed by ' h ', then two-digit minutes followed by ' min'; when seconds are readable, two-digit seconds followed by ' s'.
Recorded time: 11 h 46 min
